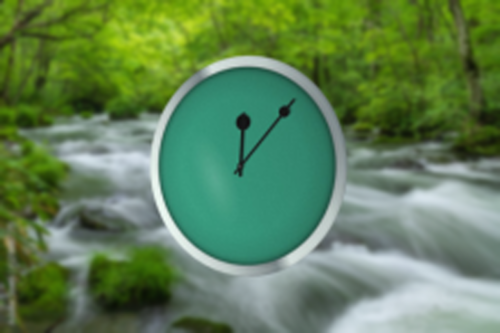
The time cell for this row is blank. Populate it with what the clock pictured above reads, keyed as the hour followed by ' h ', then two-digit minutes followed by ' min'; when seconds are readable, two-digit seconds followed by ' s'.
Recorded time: 12 h 07 min
